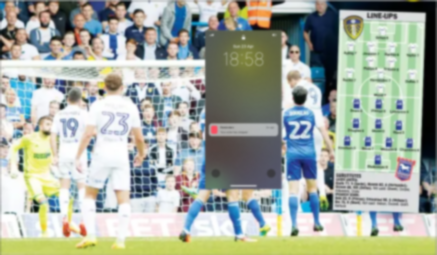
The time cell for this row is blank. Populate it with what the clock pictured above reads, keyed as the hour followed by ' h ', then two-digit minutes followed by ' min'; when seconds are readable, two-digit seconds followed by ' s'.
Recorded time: 18 h 58 min
